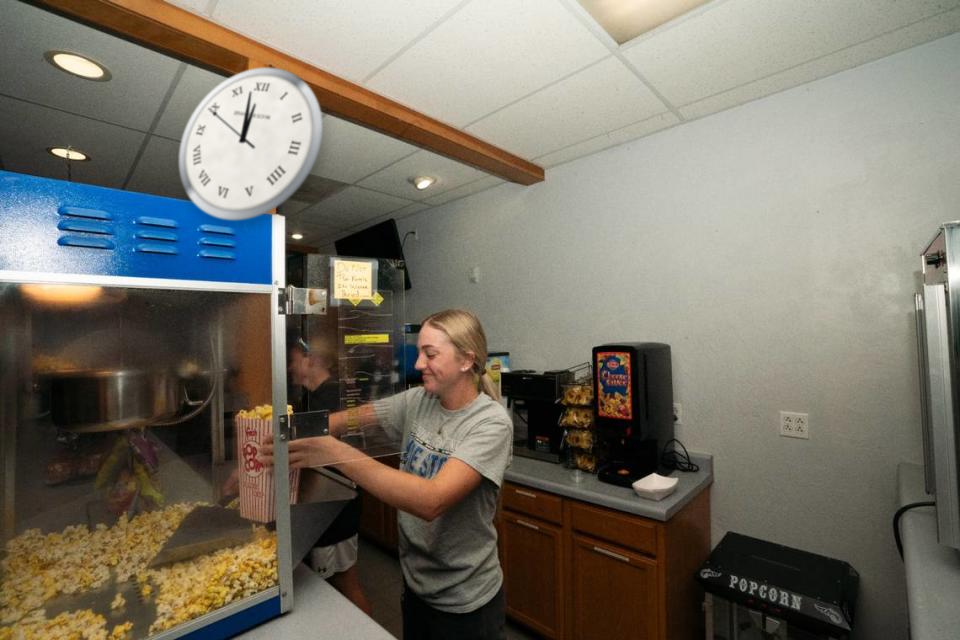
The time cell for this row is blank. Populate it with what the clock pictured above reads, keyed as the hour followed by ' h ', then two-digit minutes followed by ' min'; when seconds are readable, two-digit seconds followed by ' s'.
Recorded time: 11 h 57 min 49 s
